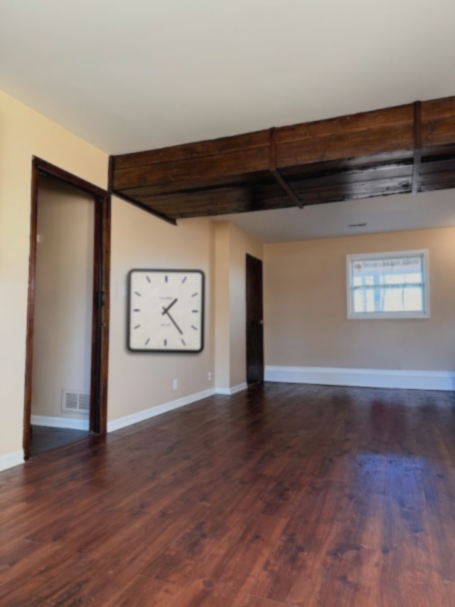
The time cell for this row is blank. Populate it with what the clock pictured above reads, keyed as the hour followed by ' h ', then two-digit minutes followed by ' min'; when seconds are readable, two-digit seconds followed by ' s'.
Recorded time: 1 h 24 min
